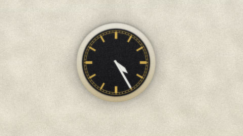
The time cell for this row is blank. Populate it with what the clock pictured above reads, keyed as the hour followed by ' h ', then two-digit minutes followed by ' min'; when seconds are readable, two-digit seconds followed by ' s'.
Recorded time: 4 h 25 min
